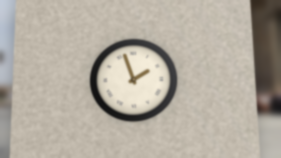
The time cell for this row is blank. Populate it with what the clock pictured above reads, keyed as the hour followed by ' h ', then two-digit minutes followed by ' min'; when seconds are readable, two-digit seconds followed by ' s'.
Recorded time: 1 h 57 min
